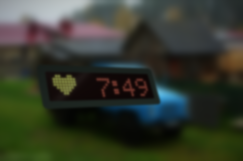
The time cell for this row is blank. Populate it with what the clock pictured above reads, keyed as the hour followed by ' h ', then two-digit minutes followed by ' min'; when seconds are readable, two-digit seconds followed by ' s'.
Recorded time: 7 h 49 min
